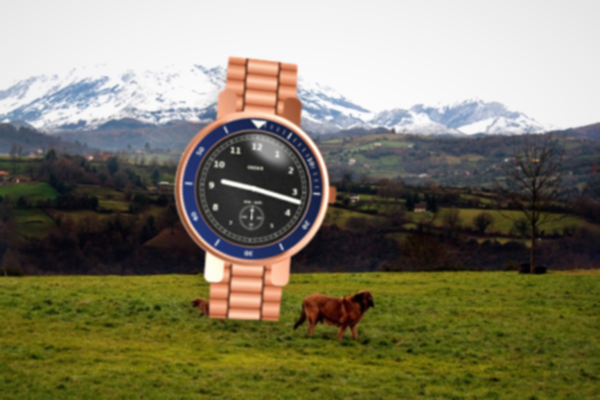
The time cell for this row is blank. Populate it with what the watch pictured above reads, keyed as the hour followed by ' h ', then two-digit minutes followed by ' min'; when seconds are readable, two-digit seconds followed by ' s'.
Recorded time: 9 h 17 min
